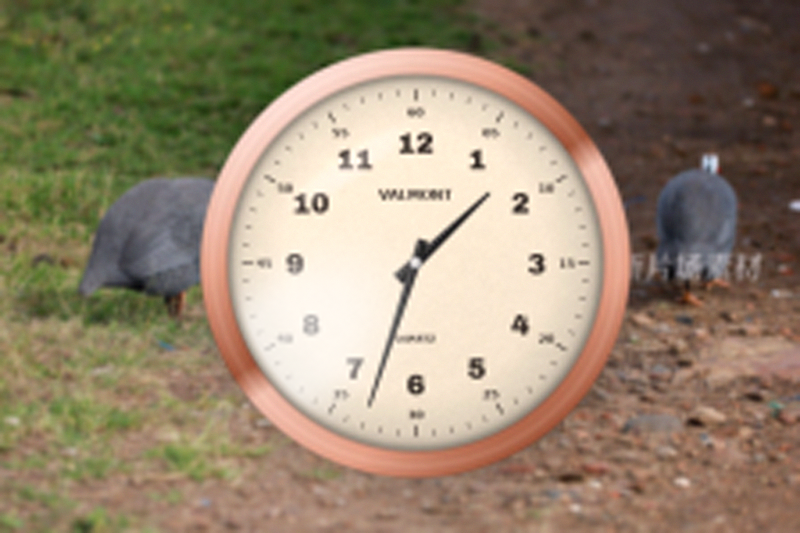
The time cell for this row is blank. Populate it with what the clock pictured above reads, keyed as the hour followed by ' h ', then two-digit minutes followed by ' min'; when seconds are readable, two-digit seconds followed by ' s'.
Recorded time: 1 h 33 min
